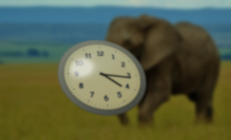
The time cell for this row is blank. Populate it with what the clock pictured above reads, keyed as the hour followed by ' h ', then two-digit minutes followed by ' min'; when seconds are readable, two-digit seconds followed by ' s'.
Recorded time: 4 h 16 min
